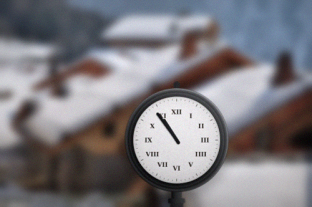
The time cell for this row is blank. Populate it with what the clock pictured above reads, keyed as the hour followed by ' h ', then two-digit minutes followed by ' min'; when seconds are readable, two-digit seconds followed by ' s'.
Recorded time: 10 h 54 min
